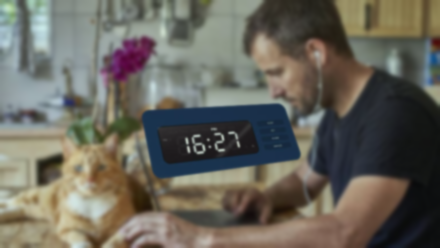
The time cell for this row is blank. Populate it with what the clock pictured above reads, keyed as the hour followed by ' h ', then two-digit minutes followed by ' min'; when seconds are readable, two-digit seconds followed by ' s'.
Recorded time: 16 h 27 min
